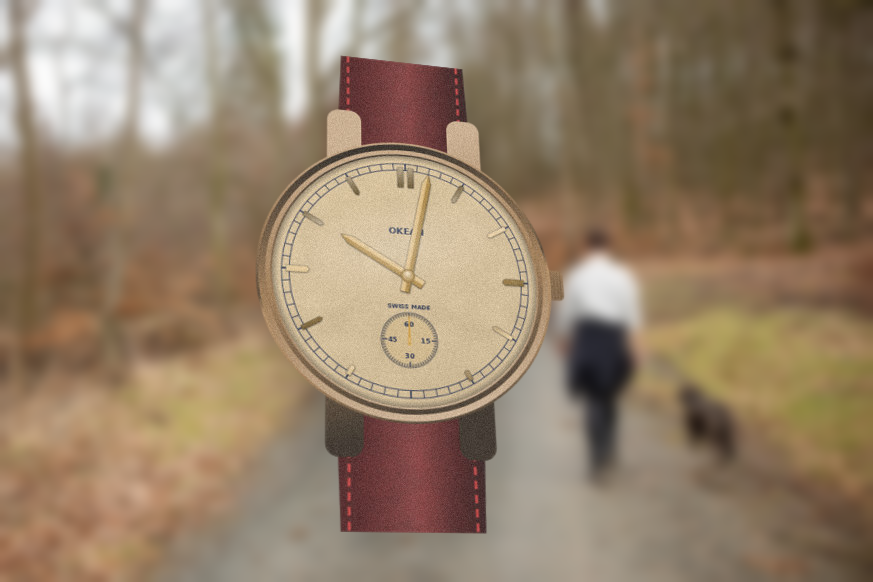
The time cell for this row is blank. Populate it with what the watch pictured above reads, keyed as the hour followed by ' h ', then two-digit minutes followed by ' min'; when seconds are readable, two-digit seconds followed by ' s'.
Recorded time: 10 h 02 min
